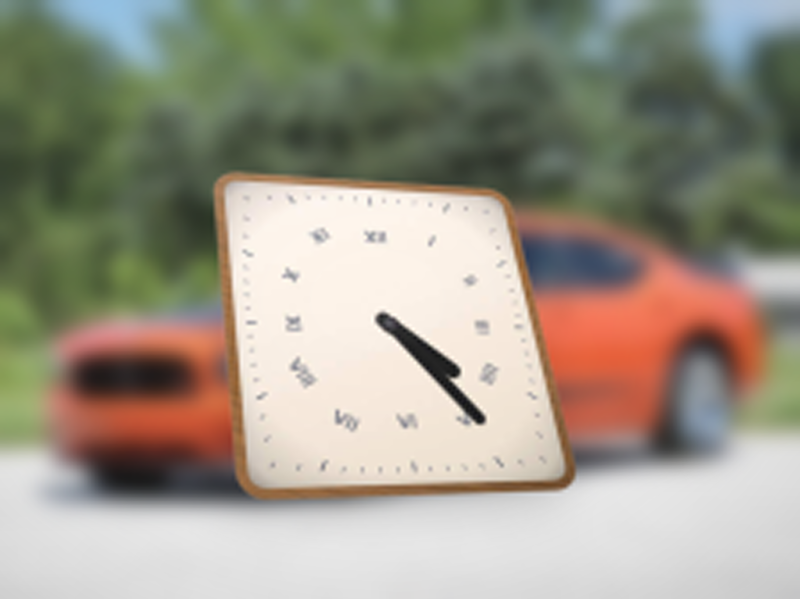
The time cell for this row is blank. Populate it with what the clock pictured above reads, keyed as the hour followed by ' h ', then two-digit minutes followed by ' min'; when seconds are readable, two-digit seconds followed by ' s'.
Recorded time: 4 h 24 min
